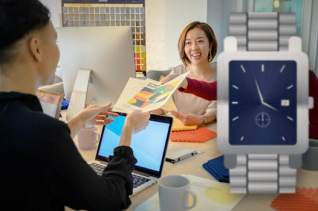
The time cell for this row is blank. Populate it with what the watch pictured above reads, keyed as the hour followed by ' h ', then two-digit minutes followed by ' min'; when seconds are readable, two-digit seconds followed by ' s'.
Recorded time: 3 h 57 min
